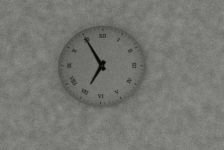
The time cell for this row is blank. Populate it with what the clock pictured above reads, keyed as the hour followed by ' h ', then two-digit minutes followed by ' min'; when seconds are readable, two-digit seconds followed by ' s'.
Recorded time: 6 h 55 min
